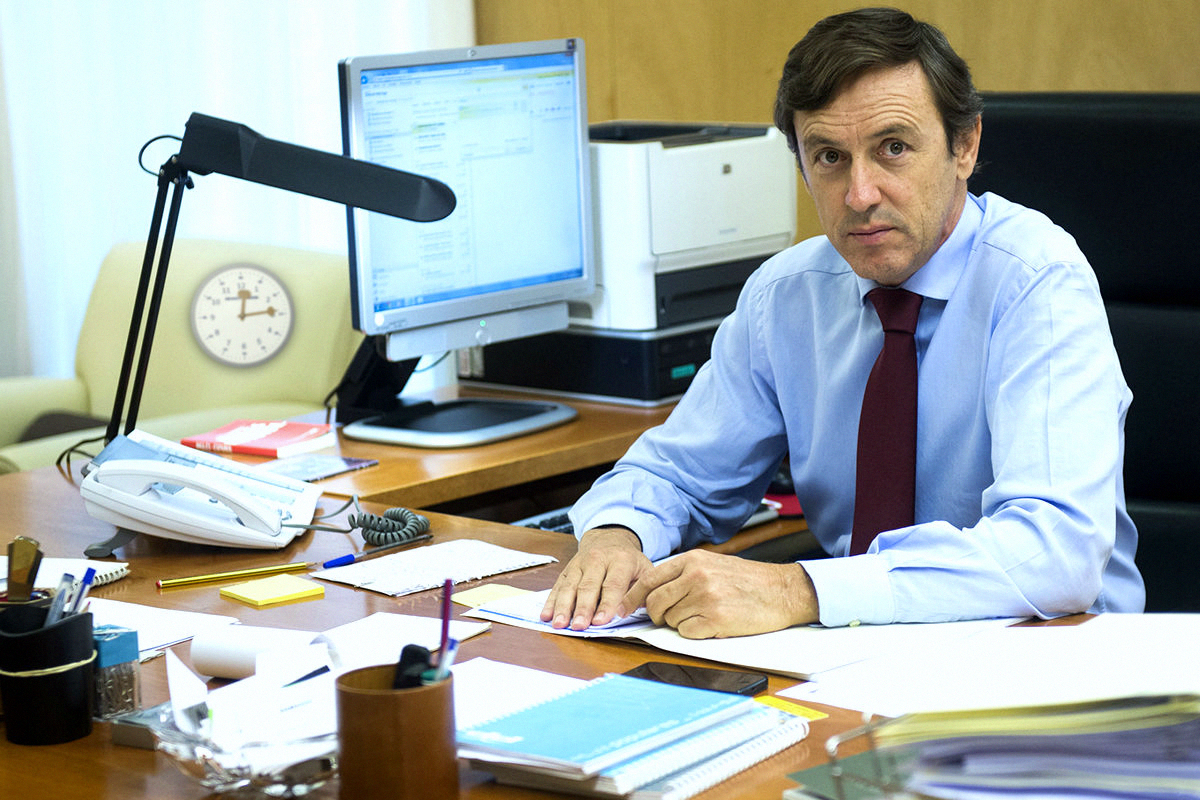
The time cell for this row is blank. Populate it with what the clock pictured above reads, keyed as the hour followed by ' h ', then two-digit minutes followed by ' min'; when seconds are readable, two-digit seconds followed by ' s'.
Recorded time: 12 h 14 min
